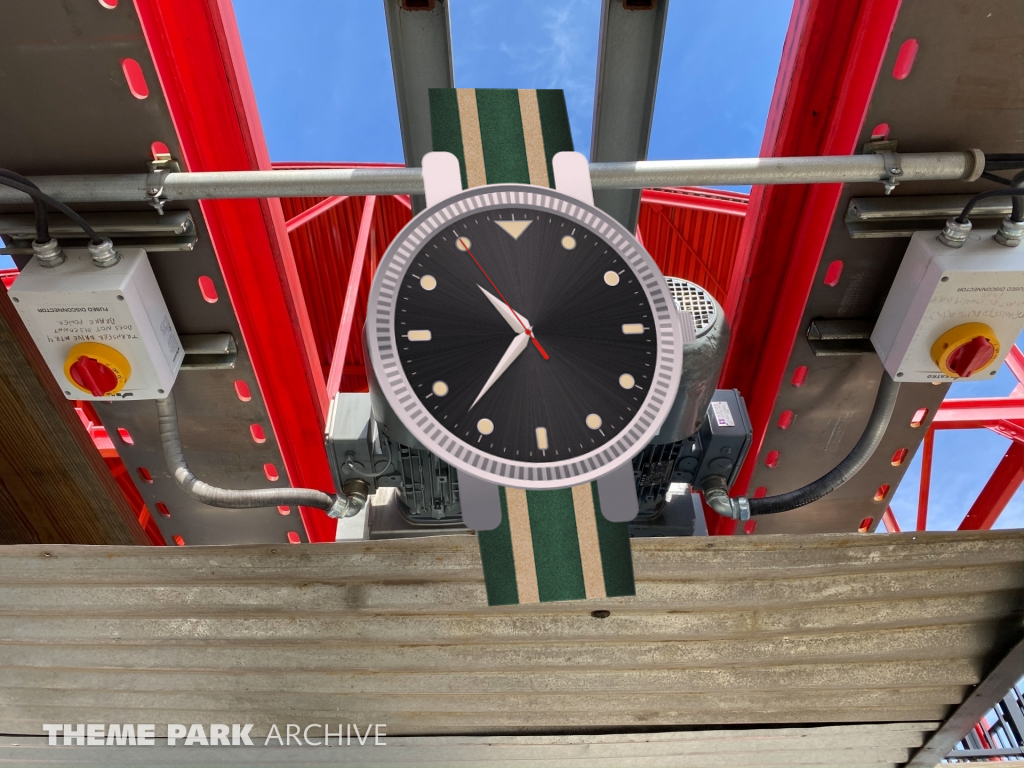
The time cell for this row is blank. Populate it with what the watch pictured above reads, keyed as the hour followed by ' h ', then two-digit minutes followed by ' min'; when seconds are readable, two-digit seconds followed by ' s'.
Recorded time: 10 h 36 min 55 s
